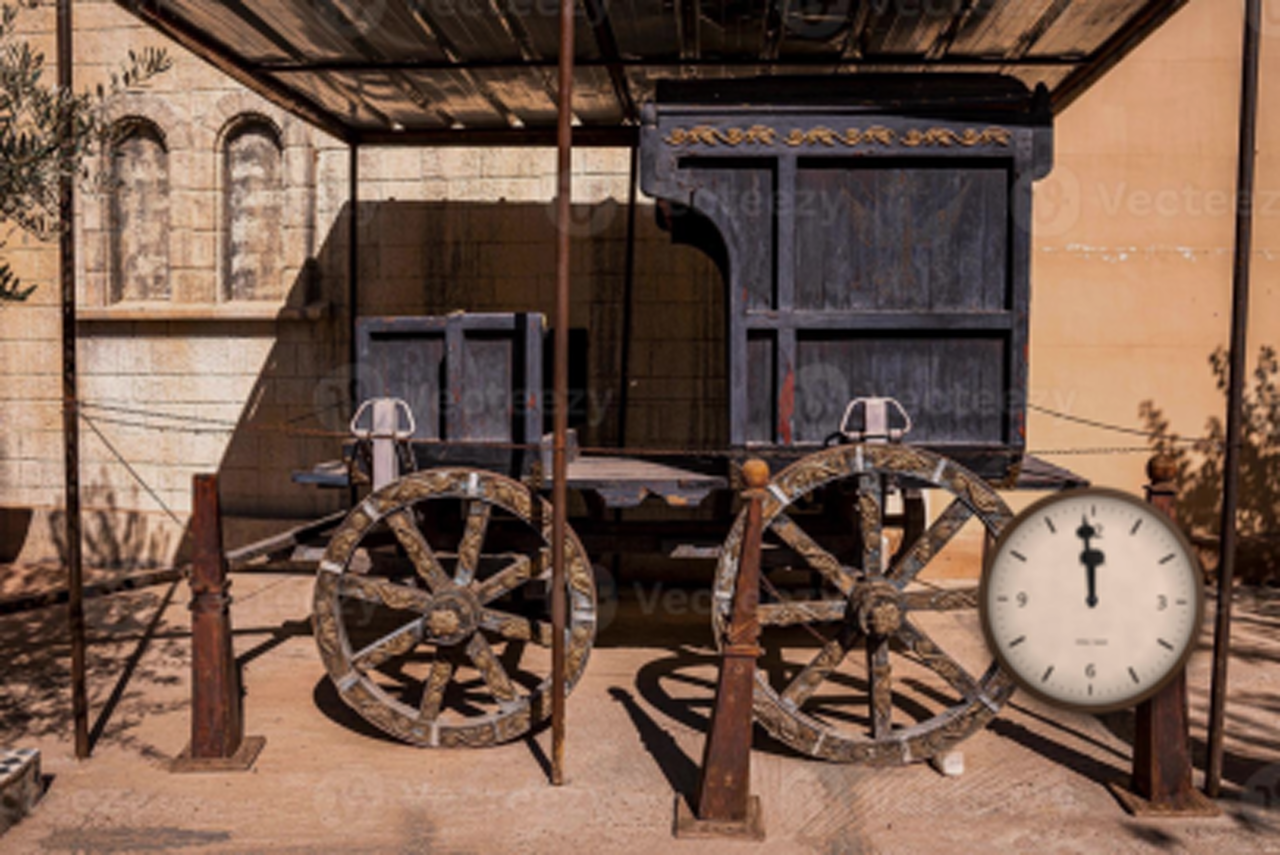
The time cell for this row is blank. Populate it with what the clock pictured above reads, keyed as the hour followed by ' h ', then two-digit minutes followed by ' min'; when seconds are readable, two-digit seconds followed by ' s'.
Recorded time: 11 h 59 min
